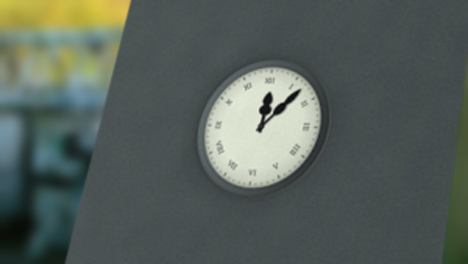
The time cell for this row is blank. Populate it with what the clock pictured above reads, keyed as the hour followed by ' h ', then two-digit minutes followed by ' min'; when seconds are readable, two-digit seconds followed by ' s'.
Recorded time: 12 h 07 min
